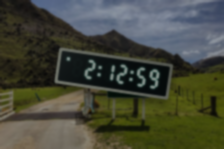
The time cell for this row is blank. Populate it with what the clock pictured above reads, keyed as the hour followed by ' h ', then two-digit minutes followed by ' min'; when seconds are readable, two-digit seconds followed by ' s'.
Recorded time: 2 h 12 min 59 s
